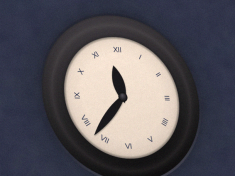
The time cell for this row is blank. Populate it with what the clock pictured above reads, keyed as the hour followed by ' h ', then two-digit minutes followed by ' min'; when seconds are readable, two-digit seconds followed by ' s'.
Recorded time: 11 h 37 min
